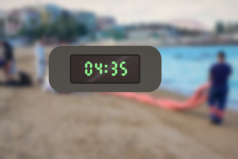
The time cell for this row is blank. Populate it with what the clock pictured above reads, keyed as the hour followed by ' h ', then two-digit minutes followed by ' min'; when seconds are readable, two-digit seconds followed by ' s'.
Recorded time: 4 h 35 min
